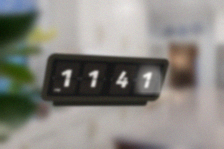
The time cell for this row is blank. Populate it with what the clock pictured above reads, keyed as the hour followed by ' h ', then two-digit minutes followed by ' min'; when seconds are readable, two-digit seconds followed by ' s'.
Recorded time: 11 h 41 min
